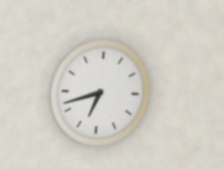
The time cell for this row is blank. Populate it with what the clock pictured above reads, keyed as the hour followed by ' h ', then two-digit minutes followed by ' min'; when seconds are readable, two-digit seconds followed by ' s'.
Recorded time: 6 h 42 min
